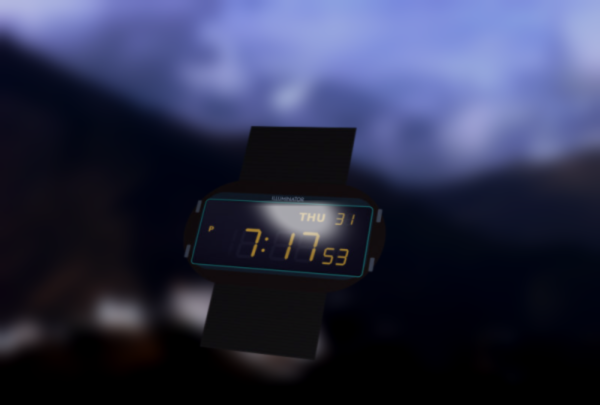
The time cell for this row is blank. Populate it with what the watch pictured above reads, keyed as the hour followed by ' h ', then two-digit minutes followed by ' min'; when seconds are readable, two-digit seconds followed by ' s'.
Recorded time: 7 h 17 min 53 s
